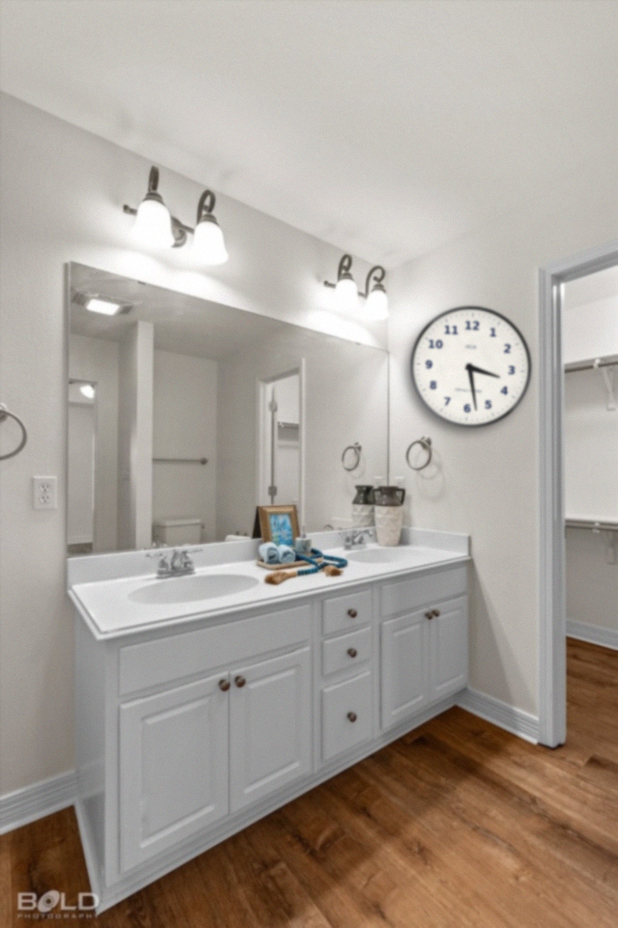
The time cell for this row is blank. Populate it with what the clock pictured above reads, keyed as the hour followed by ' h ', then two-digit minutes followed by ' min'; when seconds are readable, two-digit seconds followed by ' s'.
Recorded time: 3 h 28 min
